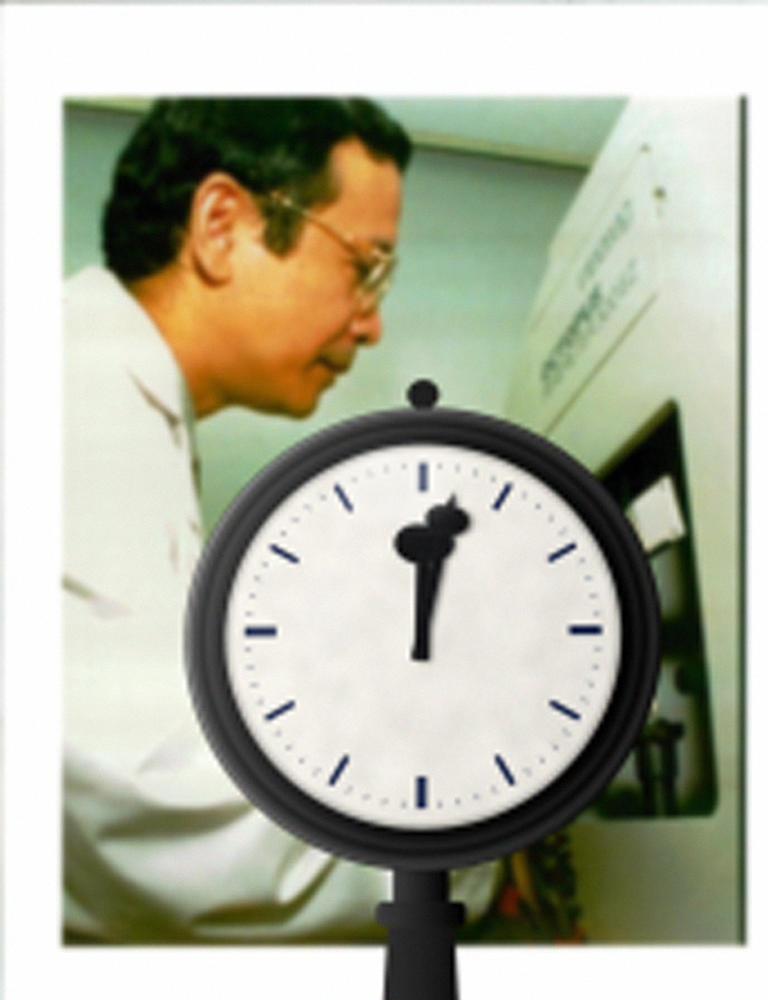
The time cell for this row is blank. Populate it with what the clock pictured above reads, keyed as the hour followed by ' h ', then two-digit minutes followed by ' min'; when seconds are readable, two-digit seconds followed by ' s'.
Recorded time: 12 h 02 min
